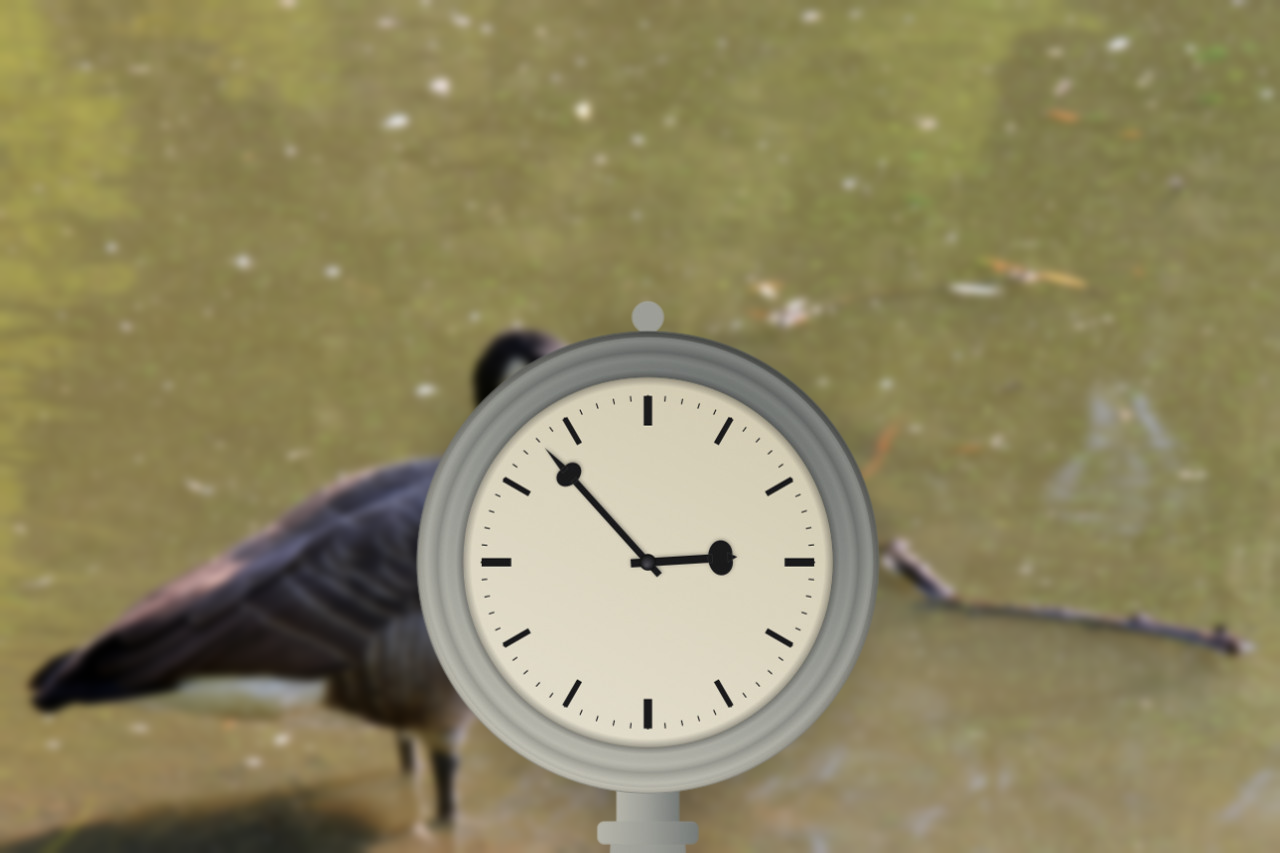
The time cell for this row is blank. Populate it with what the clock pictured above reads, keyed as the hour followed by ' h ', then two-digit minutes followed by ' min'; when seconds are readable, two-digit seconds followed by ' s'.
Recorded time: 2 h 53 min
